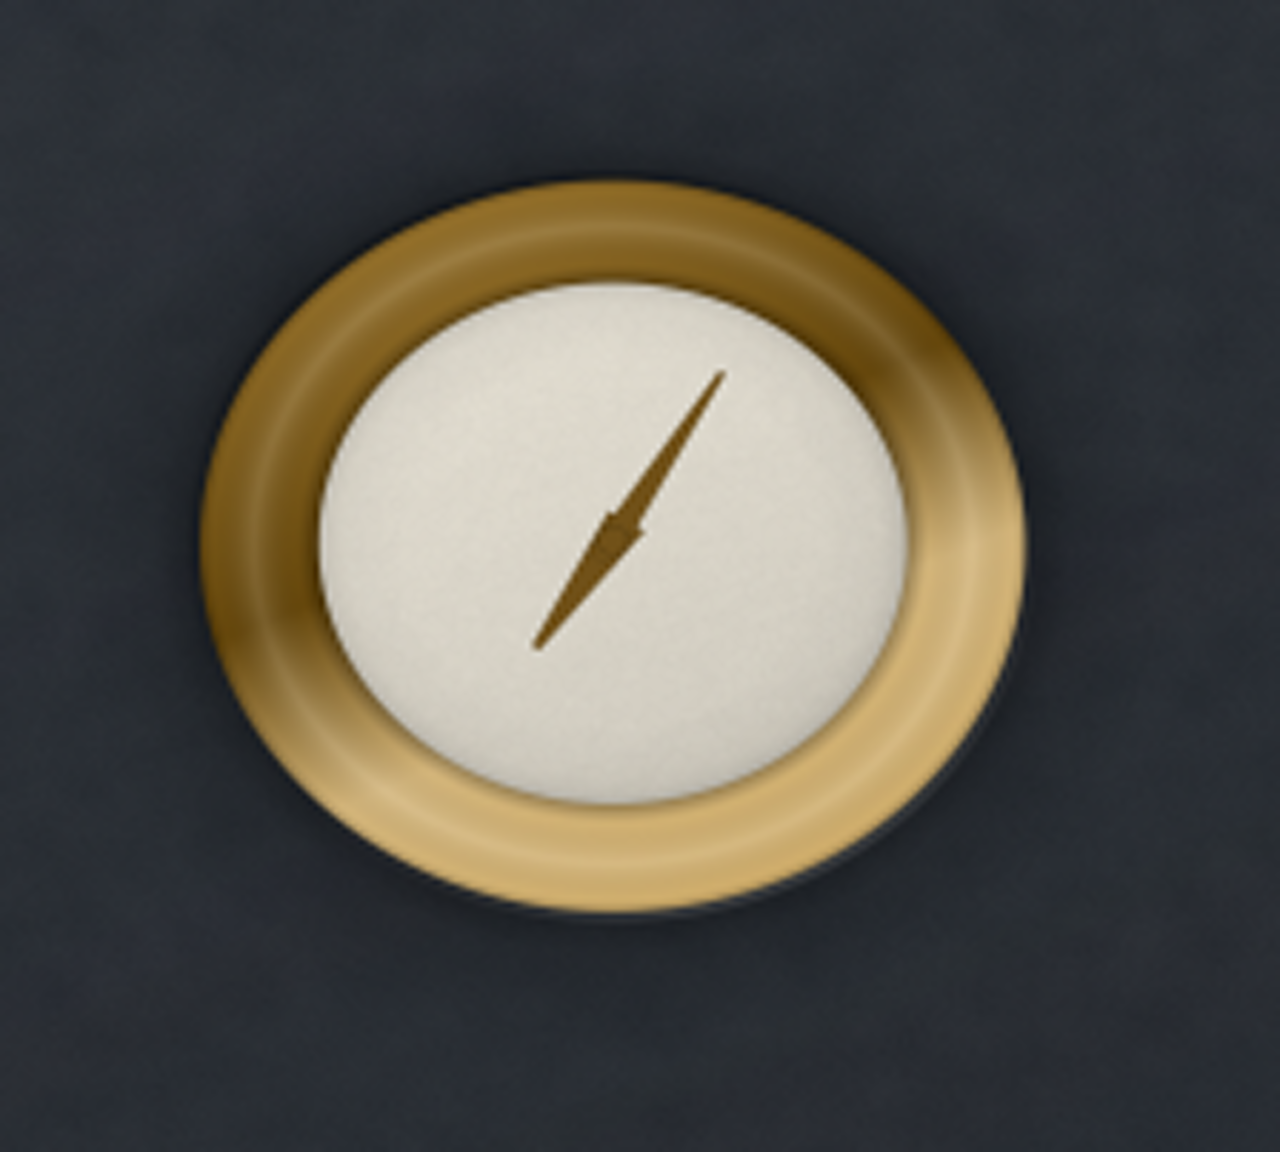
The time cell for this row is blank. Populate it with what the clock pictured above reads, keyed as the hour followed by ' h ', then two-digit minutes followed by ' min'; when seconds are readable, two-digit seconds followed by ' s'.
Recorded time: 7 h 05 min
